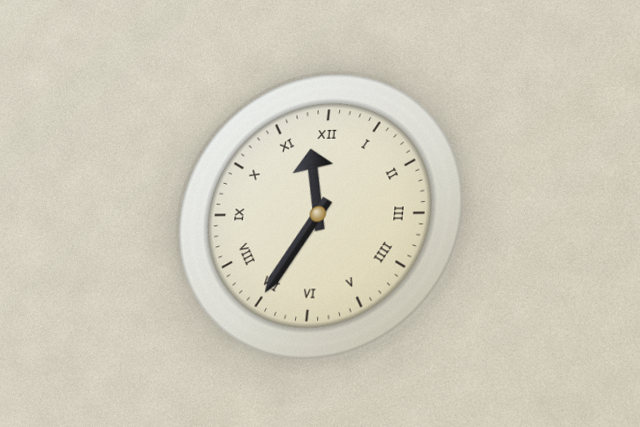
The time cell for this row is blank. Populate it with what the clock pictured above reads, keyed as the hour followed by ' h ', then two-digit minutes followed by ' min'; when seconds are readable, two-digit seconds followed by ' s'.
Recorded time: 11 h 35 min
